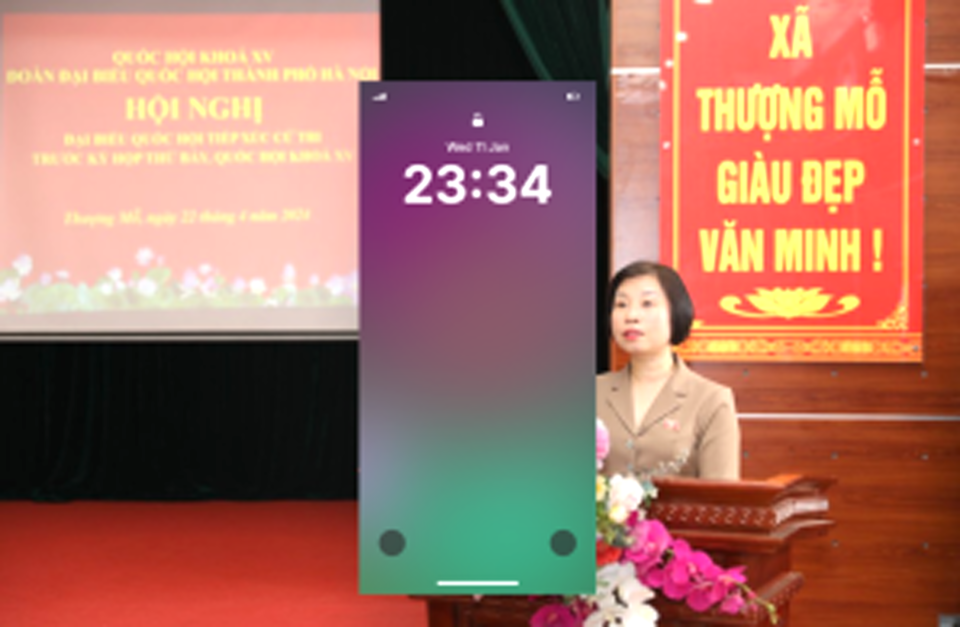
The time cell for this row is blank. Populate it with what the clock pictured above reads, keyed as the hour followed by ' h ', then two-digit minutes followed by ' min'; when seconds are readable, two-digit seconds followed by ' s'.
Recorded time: 23 h 34 min
